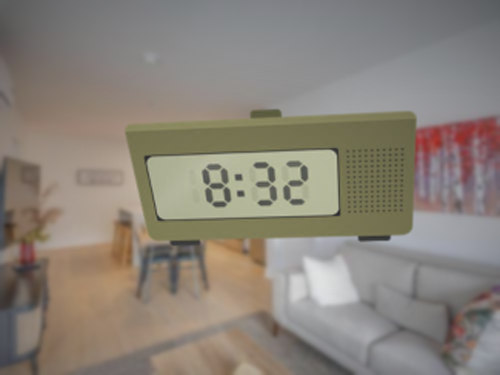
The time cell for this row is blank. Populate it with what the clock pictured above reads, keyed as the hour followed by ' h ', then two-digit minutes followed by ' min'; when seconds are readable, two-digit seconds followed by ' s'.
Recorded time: 8 h 32 min
